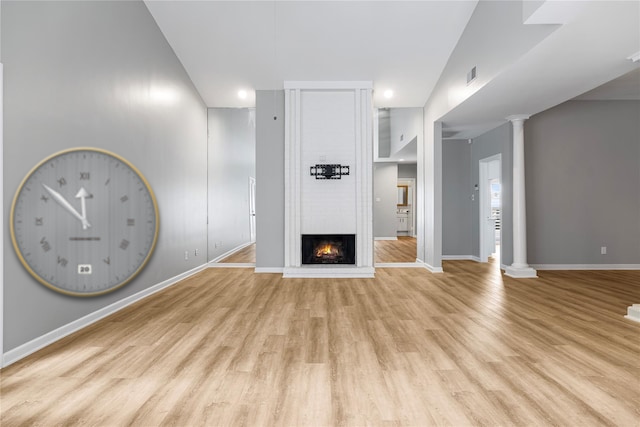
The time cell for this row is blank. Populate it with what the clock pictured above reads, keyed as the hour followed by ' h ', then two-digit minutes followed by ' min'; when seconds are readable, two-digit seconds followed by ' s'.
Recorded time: 11 h 52 min
